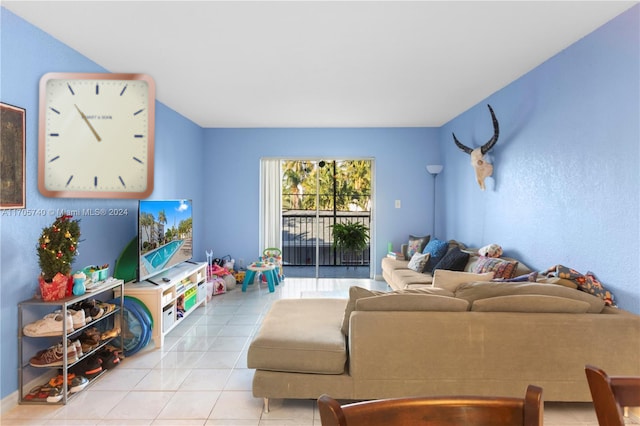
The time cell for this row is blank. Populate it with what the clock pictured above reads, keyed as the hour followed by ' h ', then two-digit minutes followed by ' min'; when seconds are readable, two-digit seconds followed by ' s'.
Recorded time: 10 h 54 min
